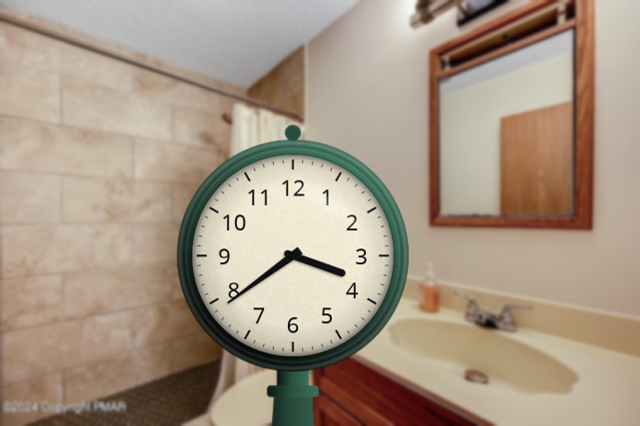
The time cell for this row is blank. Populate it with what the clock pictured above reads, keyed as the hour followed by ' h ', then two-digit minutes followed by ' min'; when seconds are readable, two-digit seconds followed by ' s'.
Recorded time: 3 h 39 min
